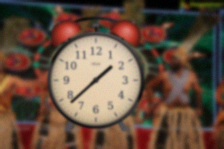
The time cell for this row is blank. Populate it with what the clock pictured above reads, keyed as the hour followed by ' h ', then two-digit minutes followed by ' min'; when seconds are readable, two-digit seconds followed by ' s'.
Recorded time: 1 h 38 min
